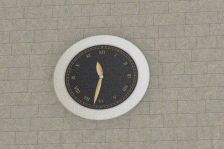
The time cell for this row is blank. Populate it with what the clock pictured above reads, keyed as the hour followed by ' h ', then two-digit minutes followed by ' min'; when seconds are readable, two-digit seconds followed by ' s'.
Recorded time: 11 h 32 min
